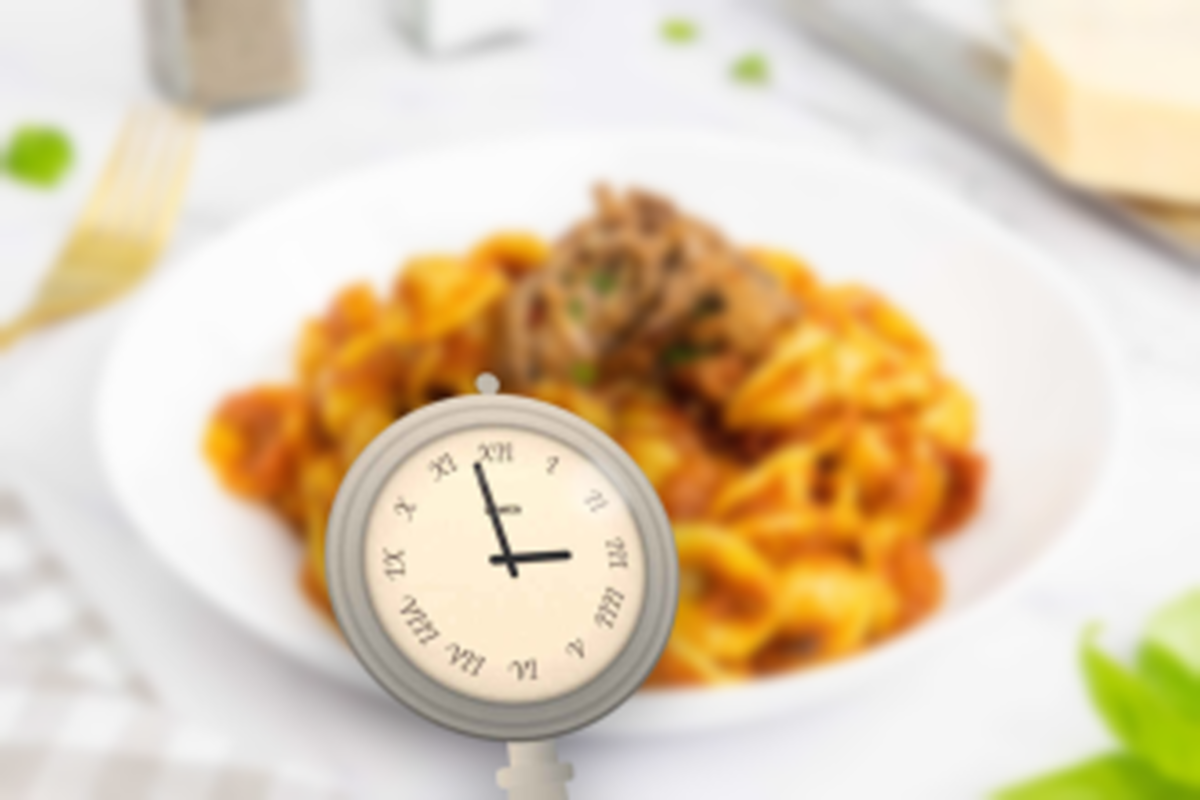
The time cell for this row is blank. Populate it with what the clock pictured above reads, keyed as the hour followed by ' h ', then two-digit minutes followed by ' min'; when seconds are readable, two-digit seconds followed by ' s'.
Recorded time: 2 h 58 min
